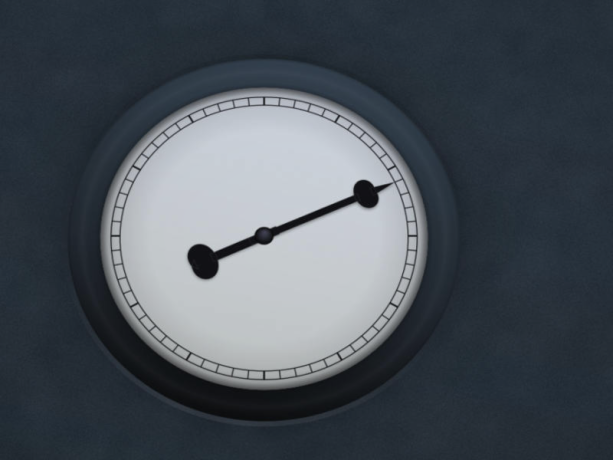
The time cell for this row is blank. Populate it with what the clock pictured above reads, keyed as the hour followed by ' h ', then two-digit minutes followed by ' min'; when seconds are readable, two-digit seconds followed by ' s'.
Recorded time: 8 h 11 min
